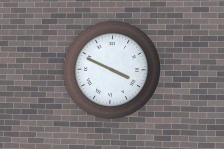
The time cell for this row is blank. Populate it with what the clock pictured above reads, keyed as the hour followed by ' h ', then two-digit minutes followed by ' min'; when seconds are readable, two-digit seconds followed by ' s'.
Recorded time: 3 h 49 min
